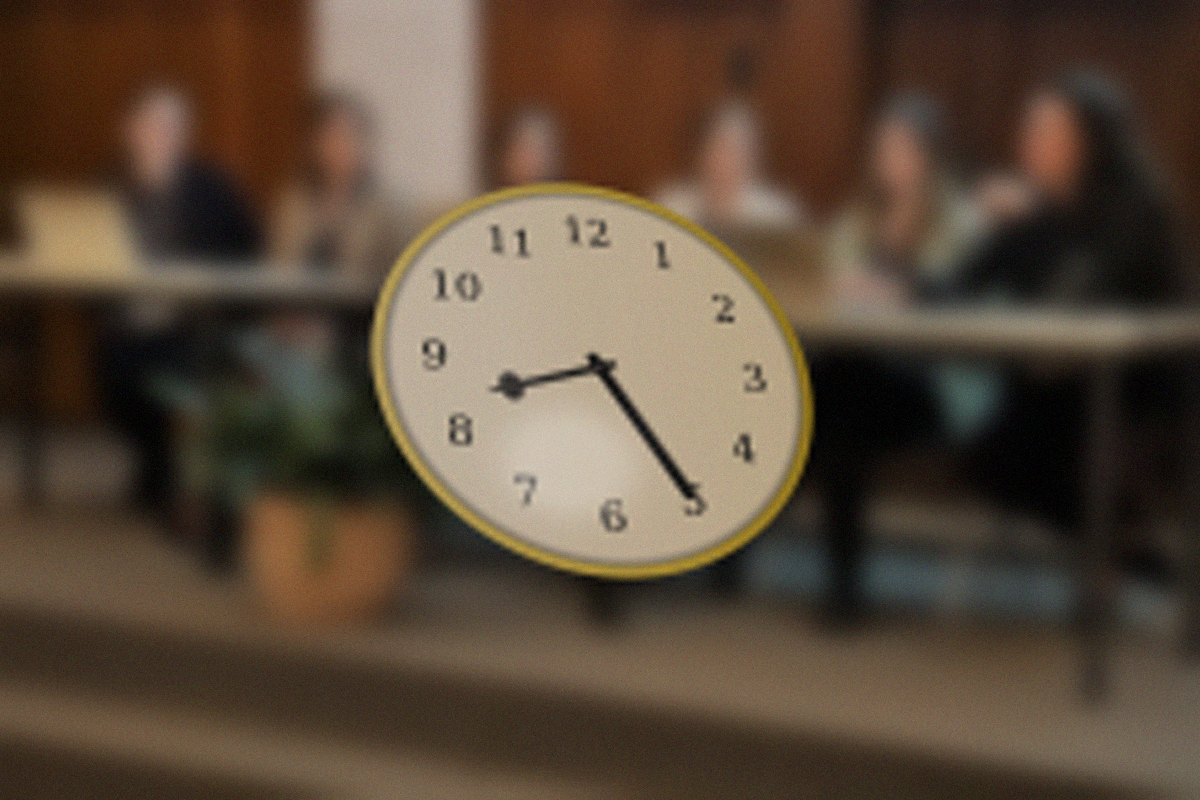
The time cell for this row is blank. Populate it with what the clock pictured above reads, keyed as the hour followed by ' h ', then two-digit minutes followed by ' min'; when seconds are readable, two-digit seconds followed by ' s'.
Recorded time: 8 h 25 min
